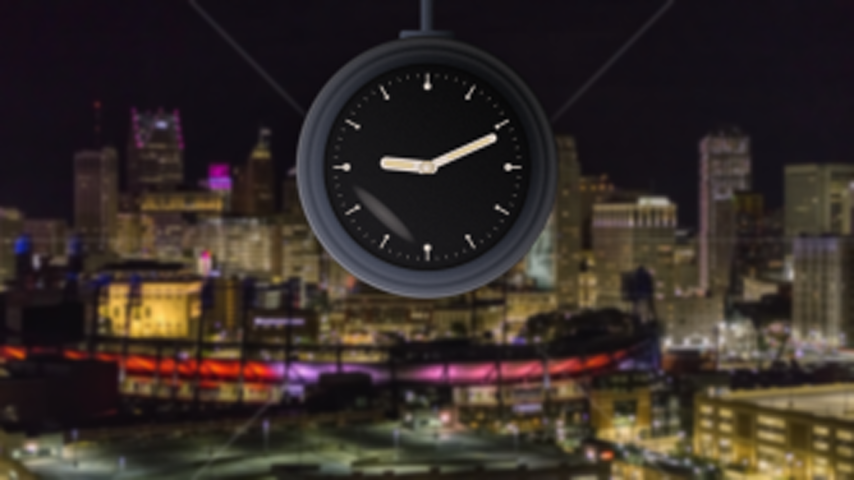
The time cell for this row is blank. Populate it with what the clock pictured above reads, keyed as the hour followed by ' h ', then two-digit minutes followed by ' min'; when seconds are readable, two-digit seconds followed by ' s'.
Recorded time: 9 h 11 min
